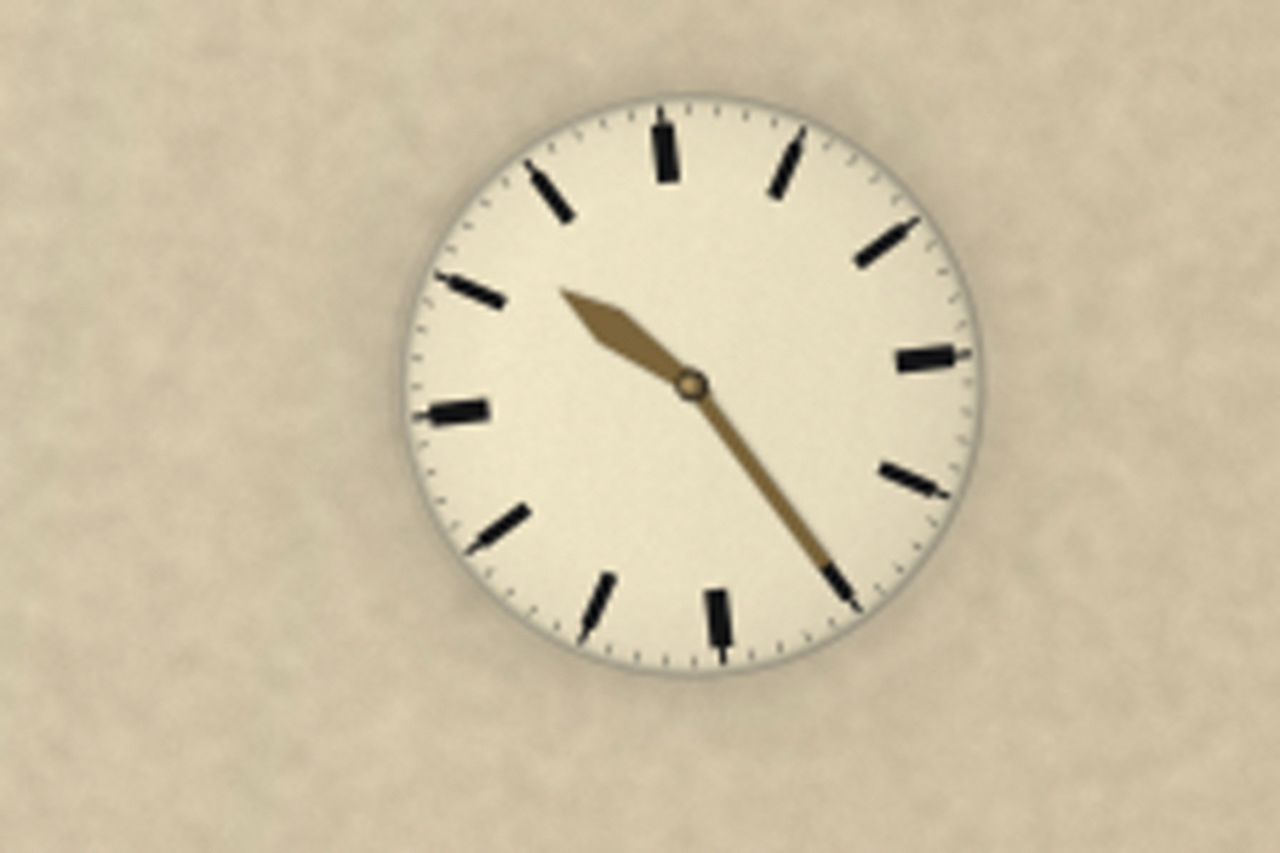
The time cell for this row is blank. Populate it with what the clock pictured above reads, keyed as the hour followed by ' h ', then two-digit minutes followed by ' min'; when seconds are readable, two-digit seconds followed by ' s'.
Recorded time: 10 h 25 min
